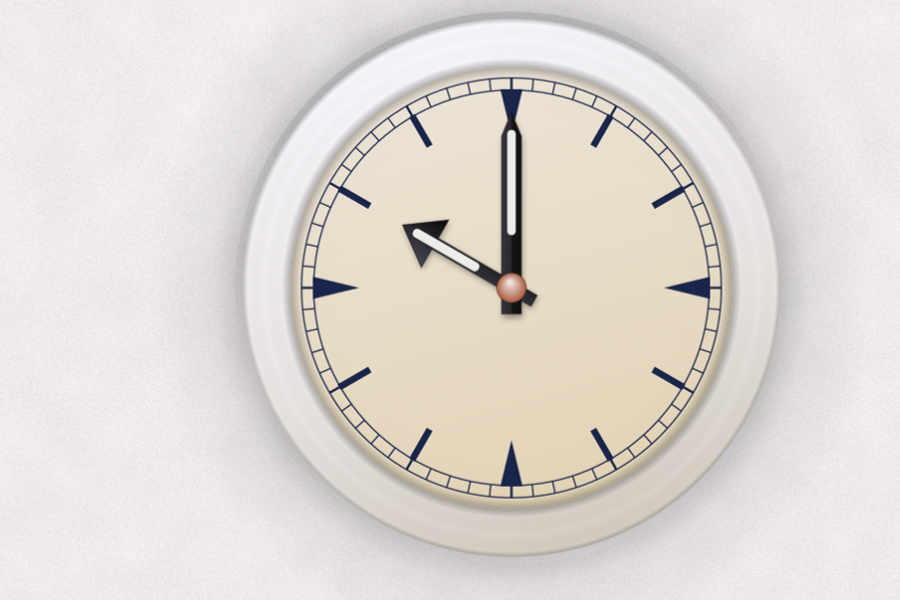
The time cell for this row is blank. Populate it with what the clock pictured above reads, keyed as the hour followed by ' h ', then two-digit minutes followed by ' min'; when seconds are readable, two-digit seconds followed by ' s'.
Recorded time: 10 h 00 min
